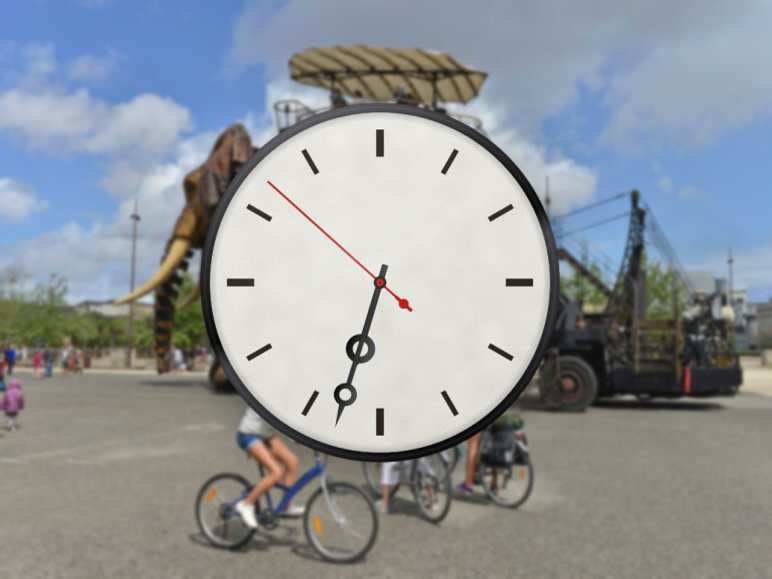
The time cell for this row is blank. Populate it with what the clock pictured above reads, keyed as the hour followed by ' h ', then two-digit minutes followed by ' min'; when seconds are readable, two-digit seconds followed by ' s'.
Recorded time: 6 h 32 min 52 s
